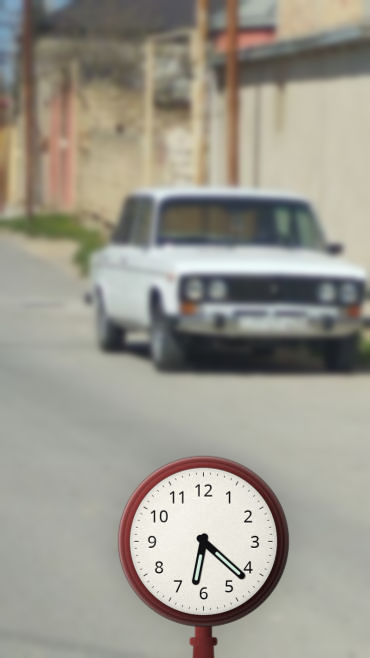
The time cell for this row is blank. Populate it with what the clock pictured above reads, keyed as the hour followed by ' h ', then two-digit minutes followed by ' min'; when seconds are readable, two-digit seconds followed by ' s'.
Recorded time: 6 h 22 min
